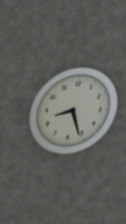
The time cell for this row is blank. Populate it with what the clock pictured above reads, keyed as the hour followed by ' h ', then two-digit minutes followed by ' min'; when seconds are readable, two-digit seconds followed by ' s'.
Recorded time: 8 h 26 min
